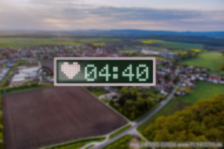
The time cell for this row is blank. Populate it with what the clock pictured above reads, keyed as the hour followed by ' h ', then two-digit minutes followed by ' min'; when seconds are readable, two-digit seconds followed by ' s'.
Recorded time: 4 h 40 min
